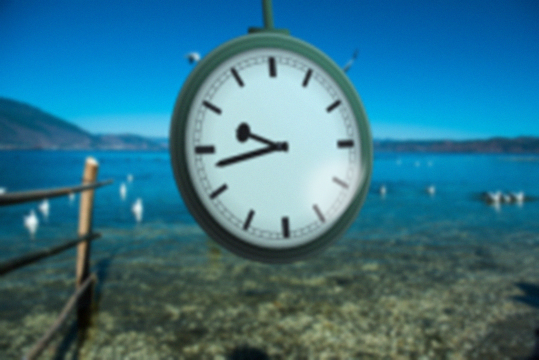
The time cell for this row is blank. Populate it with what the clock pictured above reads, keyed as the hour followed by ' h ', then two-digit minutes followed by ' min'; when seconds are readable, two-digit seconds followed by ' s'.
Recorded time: 9 h 43 min
